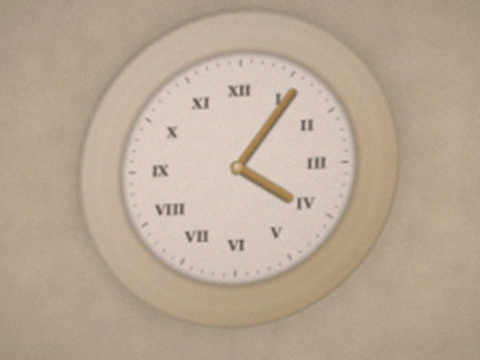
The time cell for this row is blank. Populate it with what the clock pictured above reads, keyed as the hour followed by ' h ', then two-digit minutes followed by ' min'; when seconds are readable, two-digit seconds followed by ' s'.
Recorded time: 4 h 06 min
